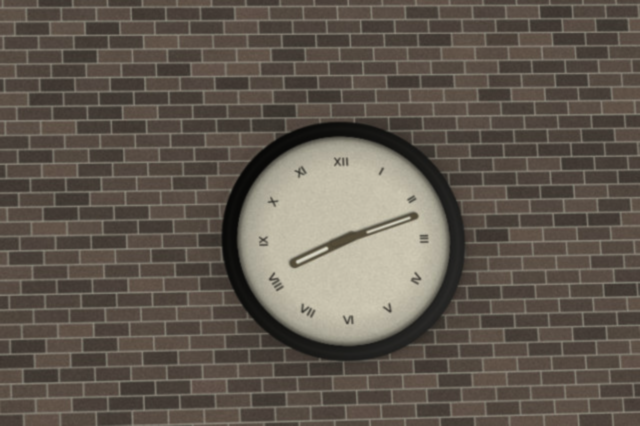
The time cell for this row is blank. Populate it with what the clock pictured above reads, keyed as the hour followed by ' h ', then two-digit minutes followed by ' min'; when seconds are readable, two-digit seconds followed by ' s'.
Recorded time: 8 h 12 min
